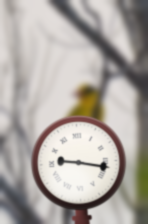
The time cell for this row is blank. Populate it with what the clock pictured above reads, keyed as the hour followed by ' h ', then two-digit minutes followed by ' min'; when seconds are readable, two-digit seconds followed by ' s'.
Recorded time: 9 h 17 min
